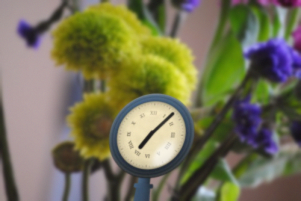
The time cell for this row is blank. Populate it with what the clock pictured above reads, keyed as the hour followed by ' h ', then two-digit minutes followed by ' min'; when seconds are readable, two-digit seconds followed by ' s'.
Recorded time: 7 h 07 min
